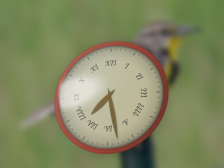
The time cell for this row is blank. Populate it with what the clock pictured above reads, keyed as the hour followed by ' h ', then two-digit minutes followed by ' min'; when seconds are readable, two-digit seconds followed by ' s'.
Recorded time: 7 h 28 min
